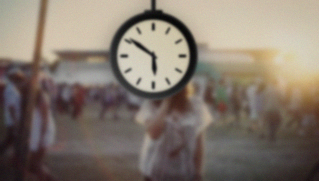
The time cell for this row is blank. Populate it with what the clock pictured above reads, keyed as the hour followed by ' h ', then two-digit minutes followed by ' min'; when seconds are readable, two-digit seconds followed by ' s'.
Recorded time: 5 h 51 min
